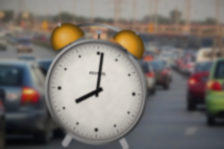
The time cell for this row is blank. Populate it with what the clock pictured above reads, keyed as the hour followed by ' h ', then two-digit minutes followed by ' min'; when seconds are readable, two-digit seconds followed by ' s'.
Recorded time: 8 h 01 min
